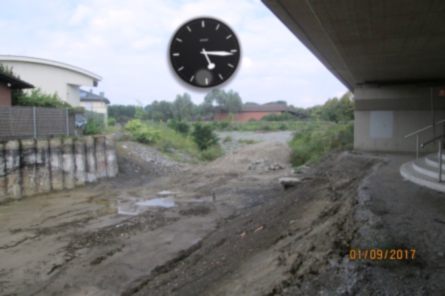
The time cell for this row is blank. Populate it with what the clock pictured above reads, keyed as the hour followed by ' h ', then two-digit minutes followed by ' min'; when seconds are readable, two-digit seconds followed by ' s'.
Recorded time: 5 h 16 min
